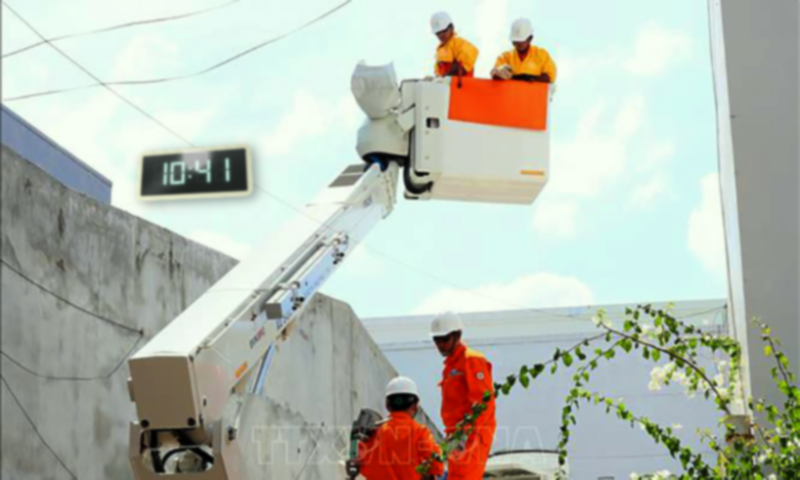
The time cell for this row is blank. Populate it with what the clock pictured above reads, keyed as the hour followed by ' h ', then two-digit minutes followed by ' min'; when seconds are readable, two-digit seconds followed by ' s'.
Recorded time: 10 h 41 min
